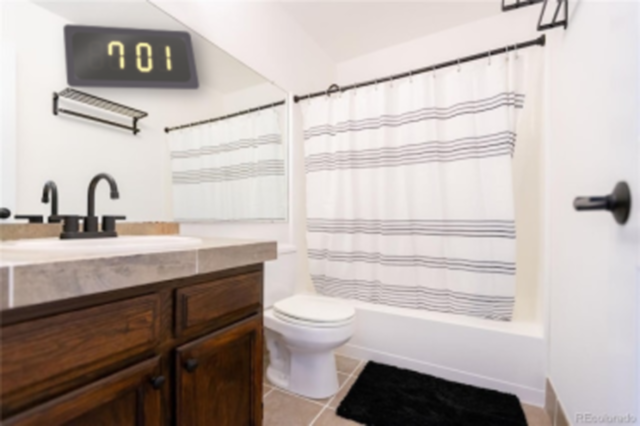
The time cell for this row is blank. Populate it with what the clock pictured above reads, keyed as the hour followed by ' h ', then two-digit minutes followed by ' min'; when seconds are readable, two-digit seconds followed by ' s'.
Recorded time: 7 h 01 min
